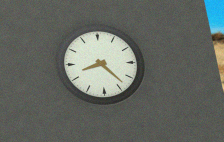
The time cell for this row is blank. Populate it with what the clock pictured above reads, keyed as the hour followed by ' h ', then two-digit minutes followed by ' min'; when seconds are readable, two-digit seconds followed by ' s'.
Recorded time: 8 h 23 min
